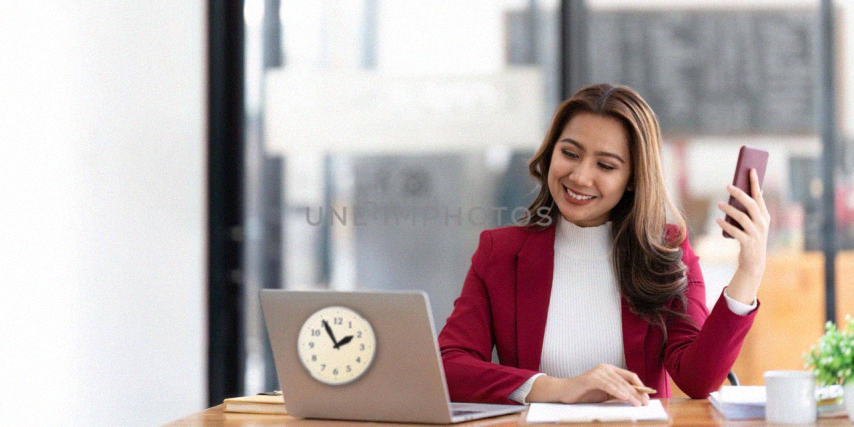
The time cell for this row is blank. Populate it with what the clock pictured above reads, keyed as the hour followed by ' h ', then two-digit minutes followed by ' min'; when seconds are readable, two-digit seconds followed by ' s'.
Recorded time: 1 h 55 min
